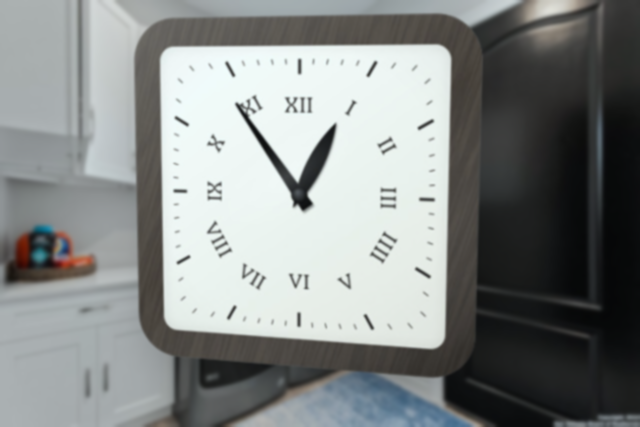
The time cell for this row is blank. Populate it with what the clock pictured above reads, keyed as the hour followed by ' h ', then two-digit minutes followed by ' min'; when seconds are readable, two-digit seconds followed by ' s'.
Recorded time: 12 h 54 min
